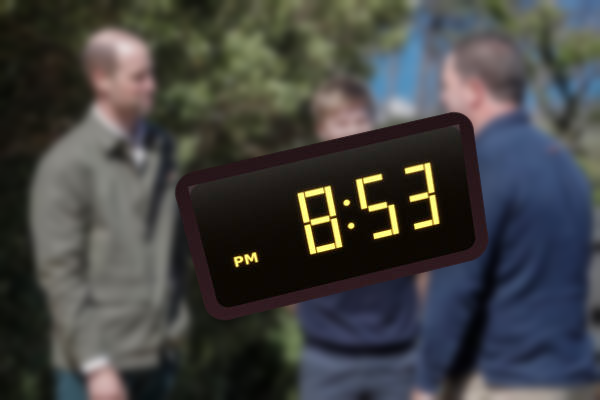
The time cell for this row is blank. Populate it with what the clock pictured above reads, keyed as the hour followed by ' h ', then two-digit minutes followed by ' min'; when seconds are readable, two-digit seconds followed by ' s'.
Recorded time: 8 h 53 min
